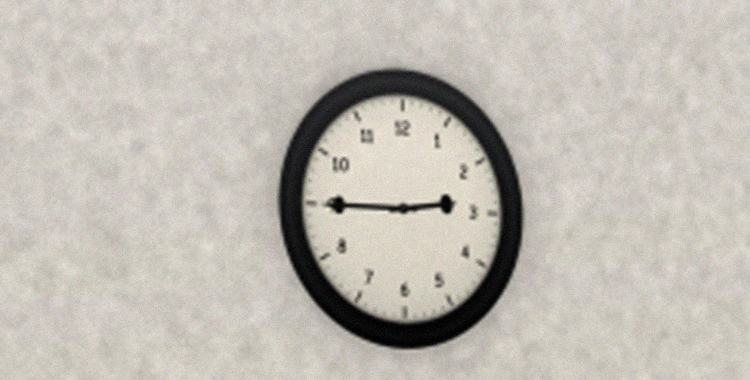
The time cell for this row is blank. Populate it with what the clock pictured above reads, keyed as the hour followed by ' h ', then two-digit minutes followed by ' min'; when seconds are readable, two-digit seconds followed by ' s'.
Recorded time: 2 h 45 min
